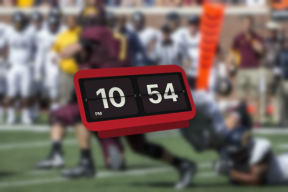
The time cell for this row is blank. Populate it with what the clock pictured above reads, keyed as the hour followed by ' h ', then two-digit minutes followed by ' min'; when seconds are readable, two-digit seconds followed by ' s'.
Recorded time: 10 h 54 min
